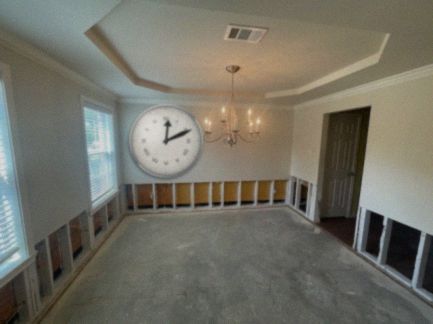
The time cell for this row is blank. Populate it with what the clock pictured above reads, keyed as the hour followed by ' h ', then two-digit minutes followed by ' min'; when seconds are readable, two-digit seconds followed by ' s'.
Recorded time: 12 h 11 min
